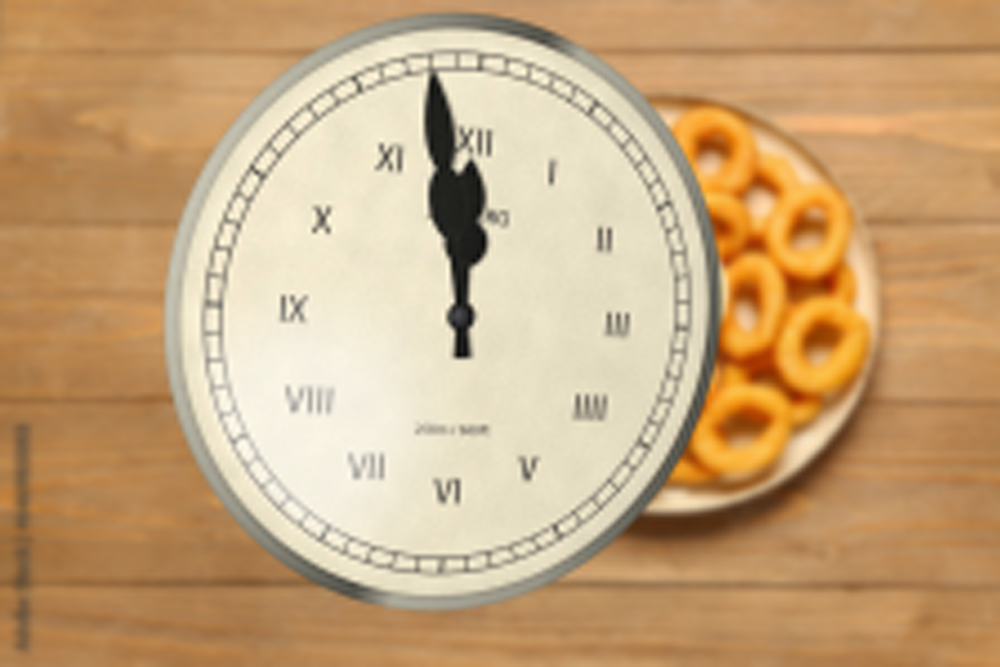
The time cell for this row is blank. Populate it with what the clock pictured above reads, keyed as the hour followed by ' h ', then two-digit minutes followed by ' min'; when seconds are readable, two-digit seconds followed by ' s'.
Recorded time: 11 h 58 min
